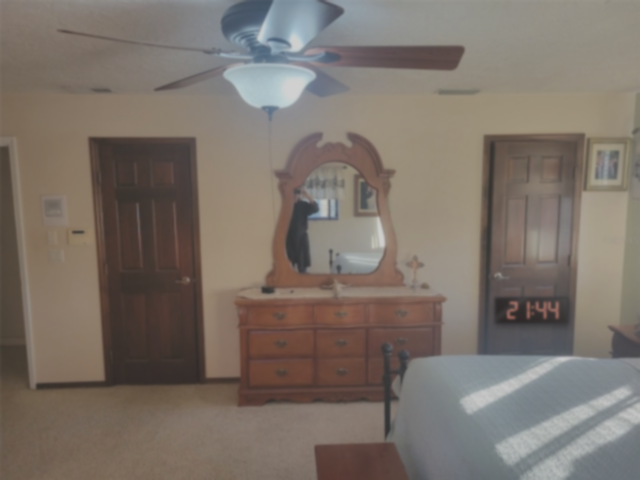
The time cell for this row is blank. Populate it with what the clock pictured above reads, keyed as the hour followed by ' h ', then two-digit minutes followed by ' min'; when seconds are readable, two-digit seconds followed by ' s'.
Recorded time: 21 h 44 min
